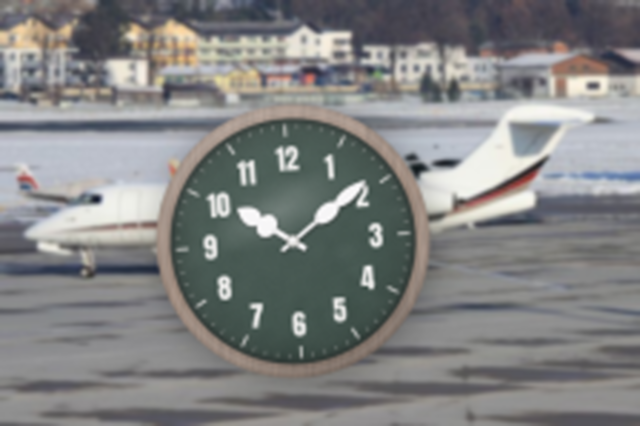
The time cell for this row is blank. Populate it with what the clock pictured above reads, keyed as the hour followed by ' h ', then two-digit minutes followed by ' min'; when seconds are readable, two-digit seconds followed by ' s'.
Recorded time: 10 h 09 min
